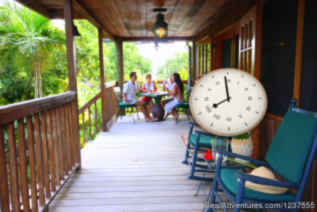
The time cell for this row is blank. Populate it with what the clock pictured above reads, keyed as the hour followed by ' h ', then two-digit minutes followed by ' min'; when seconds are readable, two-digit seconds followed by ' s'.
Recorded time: 7 h 59 min
